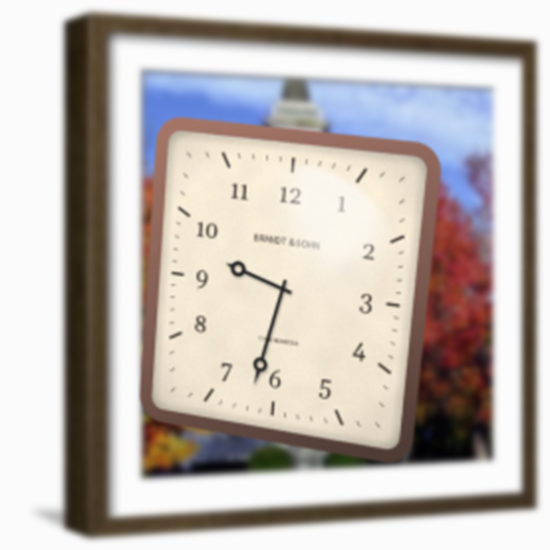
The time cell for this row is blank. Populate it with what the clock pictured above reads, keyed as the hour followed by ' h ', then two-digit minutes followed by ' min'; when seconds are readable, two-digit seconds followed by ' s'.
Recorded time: 9 h 32 min
